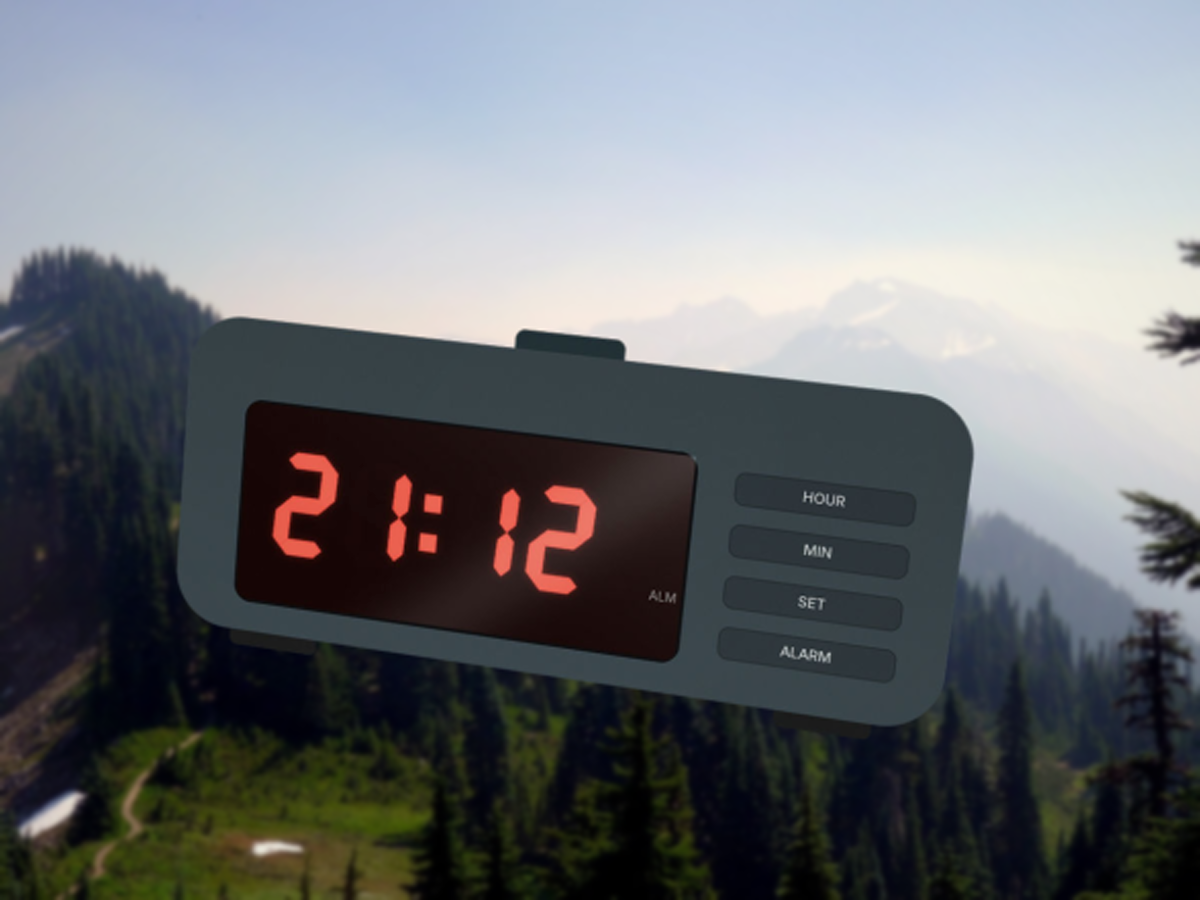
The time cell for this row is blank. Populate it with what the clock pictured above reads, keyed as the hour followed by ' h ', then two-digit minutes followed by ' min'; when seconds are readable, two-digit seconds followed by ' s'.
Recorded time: 21 h 12 min
